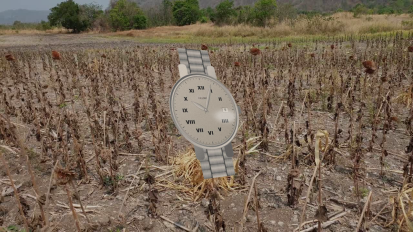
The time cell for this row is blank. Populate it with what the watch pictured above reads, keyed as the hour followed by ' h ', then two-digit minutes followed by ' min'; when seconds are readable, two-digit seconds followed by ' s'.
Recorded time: 10 h 04 min
